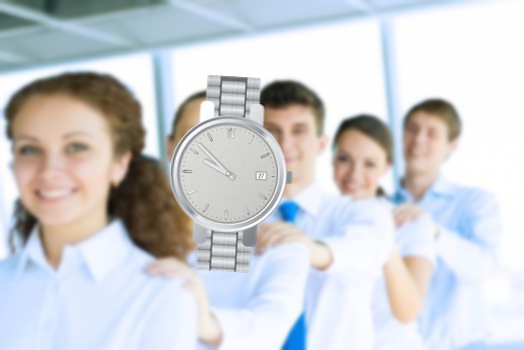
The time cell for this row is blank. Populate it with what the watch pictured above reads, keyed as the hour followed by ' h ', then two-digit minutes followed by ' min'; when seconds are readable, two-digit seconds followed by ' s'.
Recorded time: 9 h 52 min
